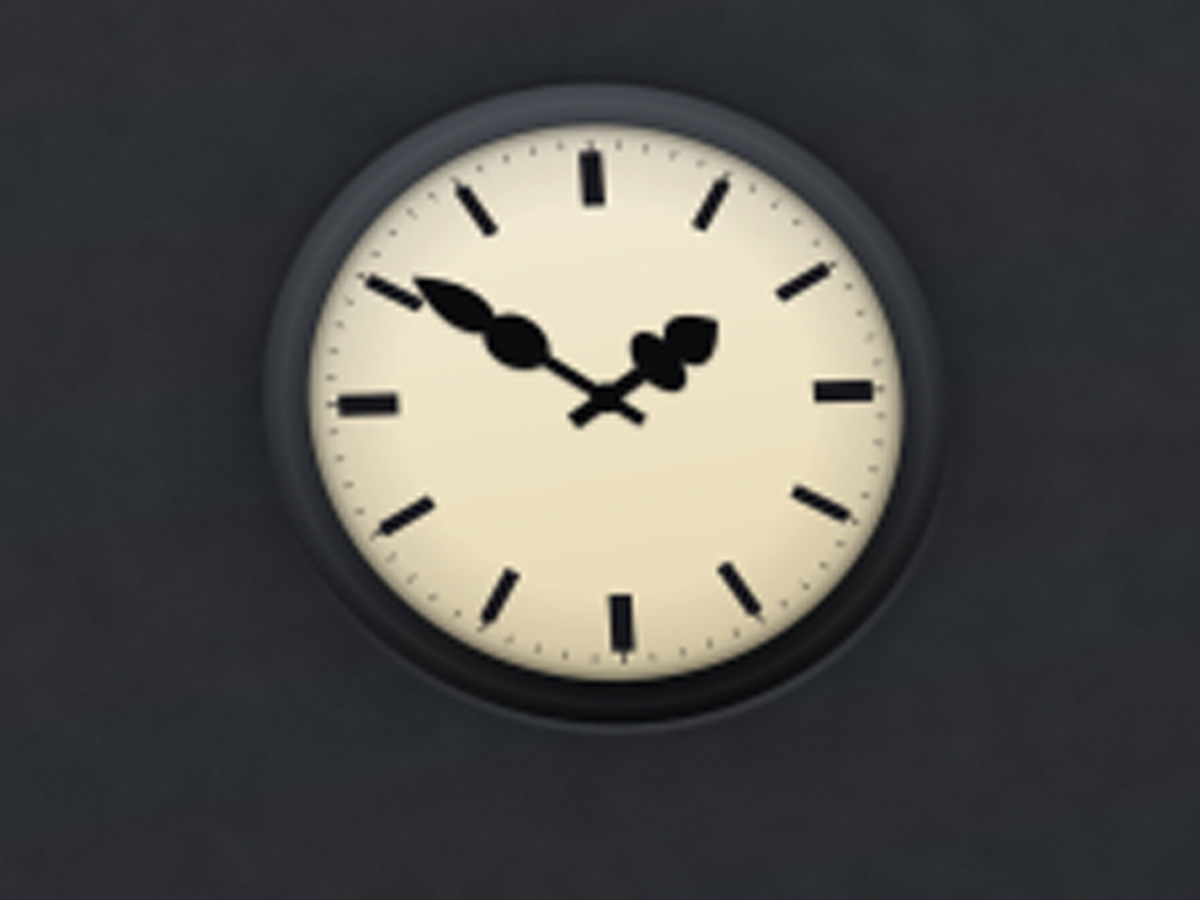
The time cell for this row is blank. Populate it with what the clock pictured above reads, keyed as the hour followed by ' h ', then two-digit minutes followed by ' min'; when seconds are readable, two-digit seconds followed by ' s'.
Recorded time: 1 h 51 min
